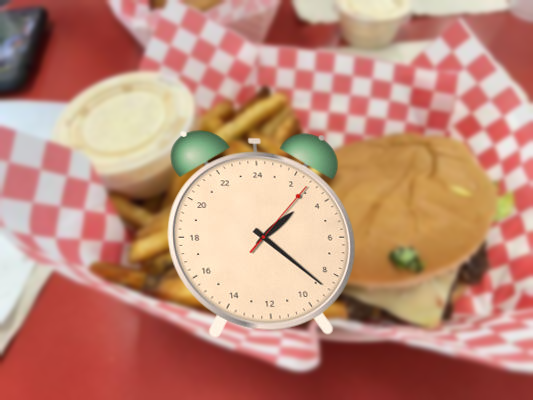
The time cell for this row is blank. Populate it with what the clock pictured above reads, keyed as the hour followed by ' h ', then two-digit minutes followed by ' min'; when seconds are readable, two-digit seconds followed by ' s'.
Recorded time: 3 h 22 min 07 s
